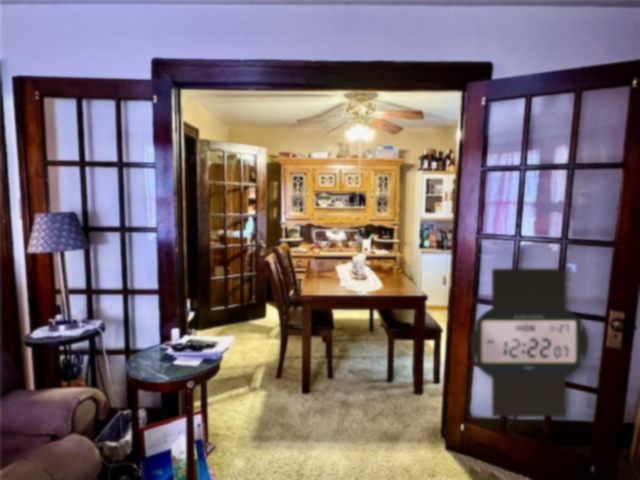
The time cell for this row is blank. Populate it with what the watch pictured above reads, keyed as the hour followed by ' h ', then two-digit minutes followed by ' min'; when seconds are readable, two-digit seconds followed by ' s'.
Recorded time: 12 h 22 min
